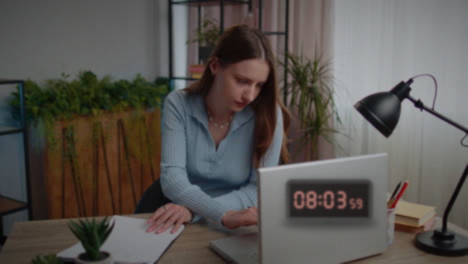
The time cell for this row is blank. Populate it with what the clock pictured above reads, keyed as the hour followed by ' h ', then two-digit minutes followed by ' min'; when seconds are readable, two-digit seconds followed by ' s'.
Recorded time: 8 h 03 min
